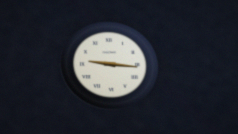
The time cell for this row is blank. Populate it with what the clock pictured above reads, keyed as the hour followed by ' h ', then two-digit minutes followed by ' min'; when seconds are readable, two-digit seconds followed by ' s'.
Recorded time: 9 h 16 min
